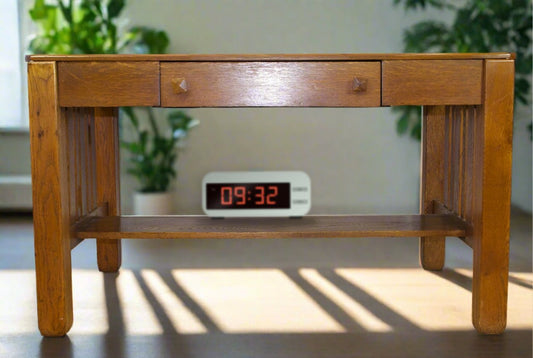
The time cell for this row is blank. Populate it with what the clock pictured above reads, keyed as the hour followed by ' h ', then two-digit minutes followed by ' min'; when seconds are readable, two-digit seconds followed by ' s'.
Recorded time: 9 h 32 min
